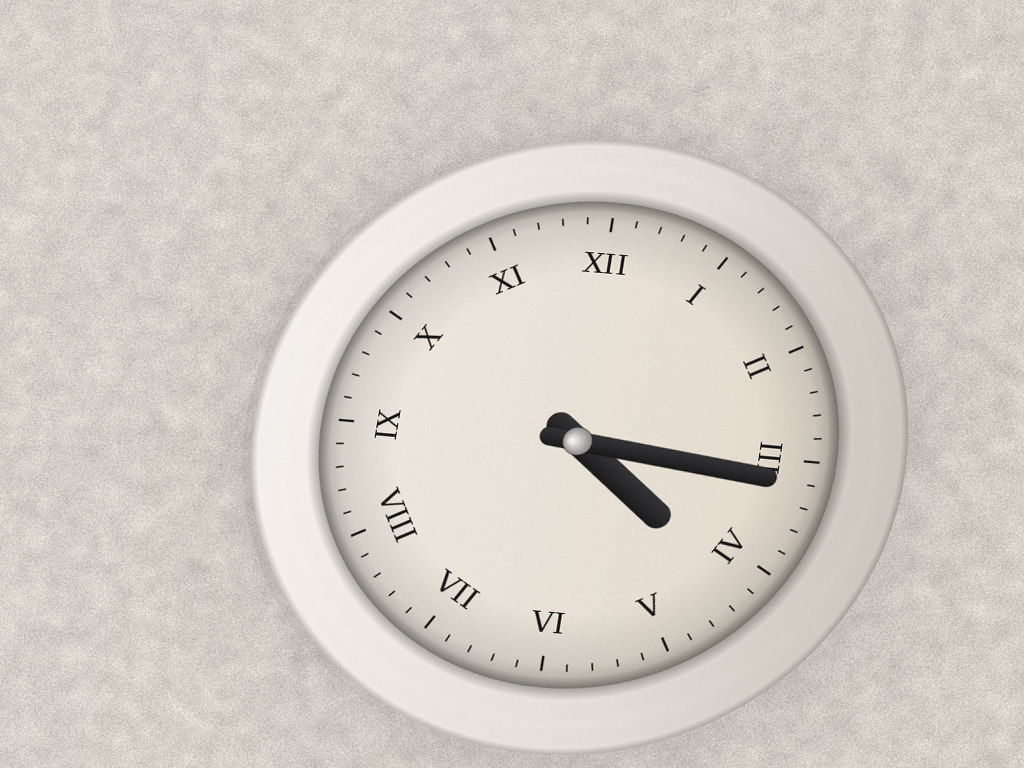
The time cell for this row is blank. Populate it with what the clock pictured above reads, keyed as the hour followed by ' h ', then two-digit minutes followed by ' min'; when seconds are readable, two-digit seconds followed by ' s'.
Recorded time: 4 h 16 min
